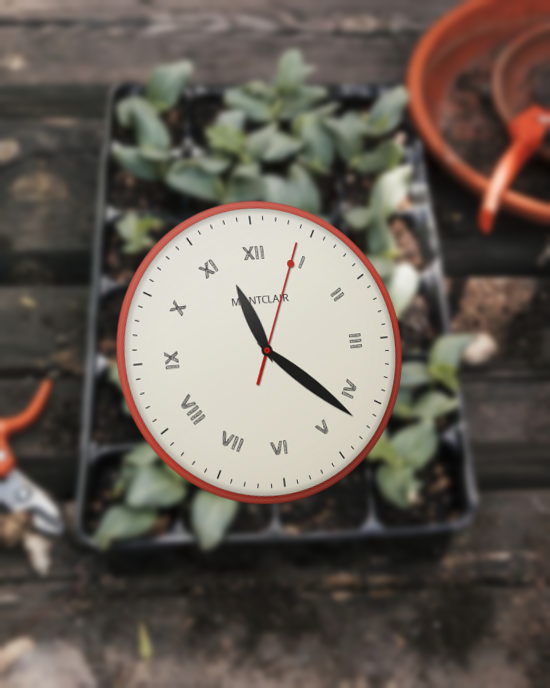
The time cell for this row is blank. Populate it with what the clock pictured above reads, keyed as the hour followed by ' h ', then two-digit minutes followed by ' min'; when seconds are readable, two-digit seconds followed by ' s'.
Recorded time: 11 h 22 min 04 s
